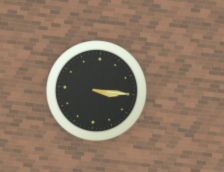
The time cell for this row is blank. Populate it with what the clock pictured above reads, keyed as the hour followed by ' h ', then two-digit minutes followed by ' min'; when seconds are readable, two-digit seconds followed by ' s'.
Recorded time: 3 h 15 min
